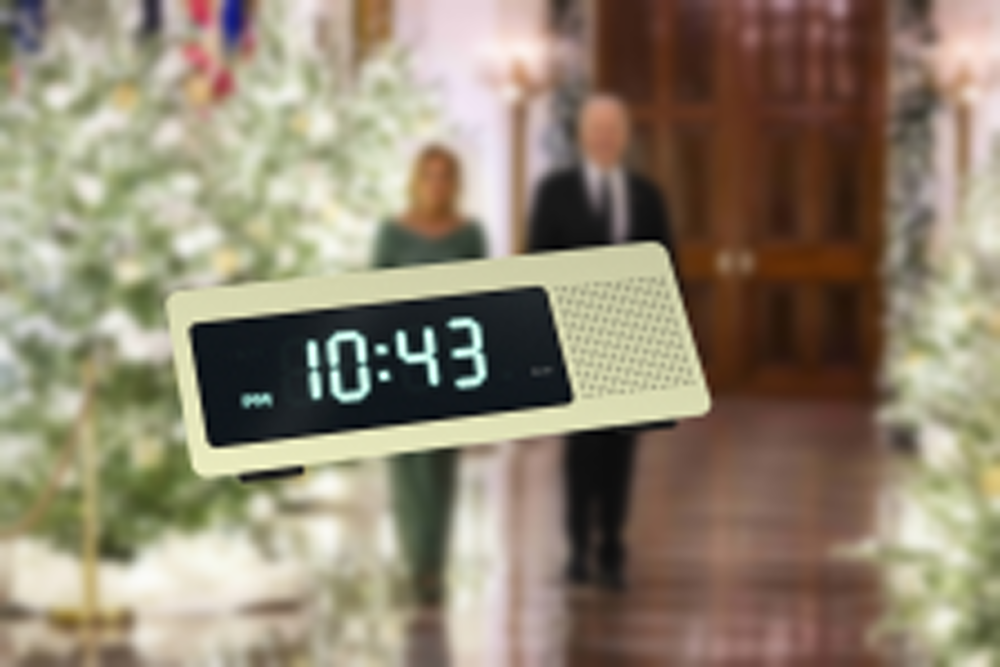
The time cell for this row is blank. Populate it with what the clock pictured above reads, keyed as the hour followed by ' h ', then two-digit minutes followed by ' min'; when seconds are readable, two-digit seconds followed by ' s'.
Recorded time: 10 h 43 min
